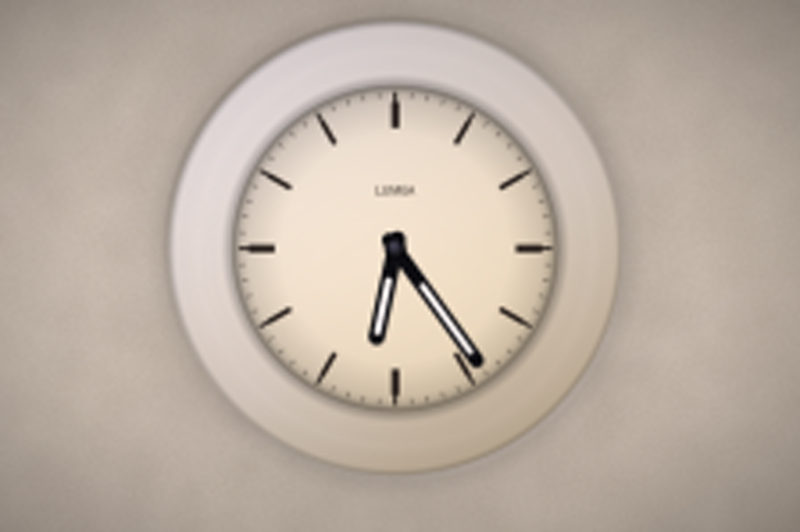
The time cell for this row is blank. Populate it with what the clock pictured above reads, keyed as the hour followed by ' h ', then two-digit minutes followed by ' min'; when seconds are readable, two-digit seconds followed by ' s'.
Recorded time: 6 h 24 min
